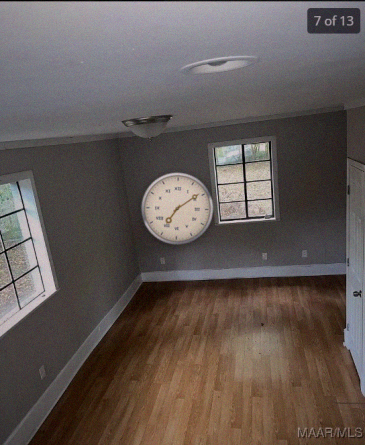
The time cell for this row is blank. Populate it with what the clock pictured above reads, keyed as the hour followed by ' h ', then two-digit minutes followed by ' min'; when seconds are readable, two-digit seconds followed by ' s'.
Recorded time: 7 h 09 min
